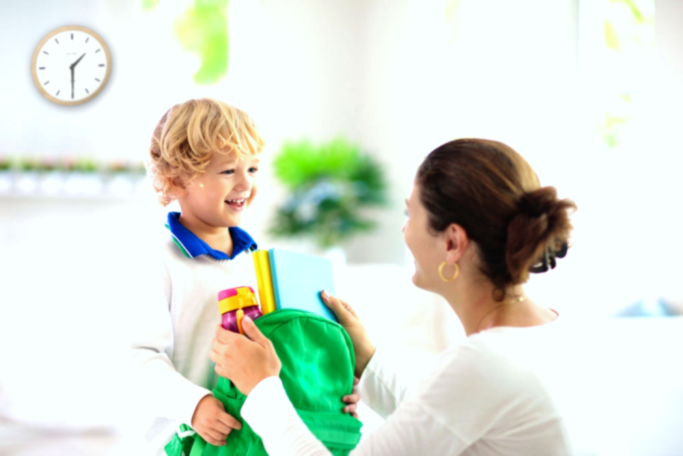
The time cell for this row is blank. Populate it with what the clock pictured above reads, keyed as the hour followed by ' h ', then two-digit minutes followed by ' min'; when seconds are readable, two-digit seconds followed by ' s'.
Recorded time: 1 h 30 min
